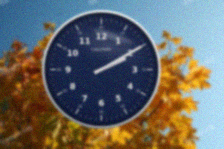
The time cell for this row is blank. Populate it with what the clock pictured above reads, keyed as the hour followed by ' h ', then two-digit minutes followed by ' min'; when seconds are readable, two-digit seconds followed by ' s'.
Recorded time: 2 h 10 min
